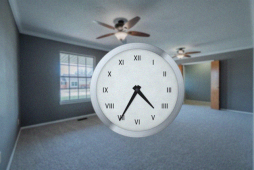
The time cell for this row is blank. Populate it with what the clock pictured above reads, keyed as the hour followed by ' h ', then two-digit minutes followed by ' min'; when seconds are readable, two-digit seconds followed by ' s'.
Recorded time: 4 h 35 min
